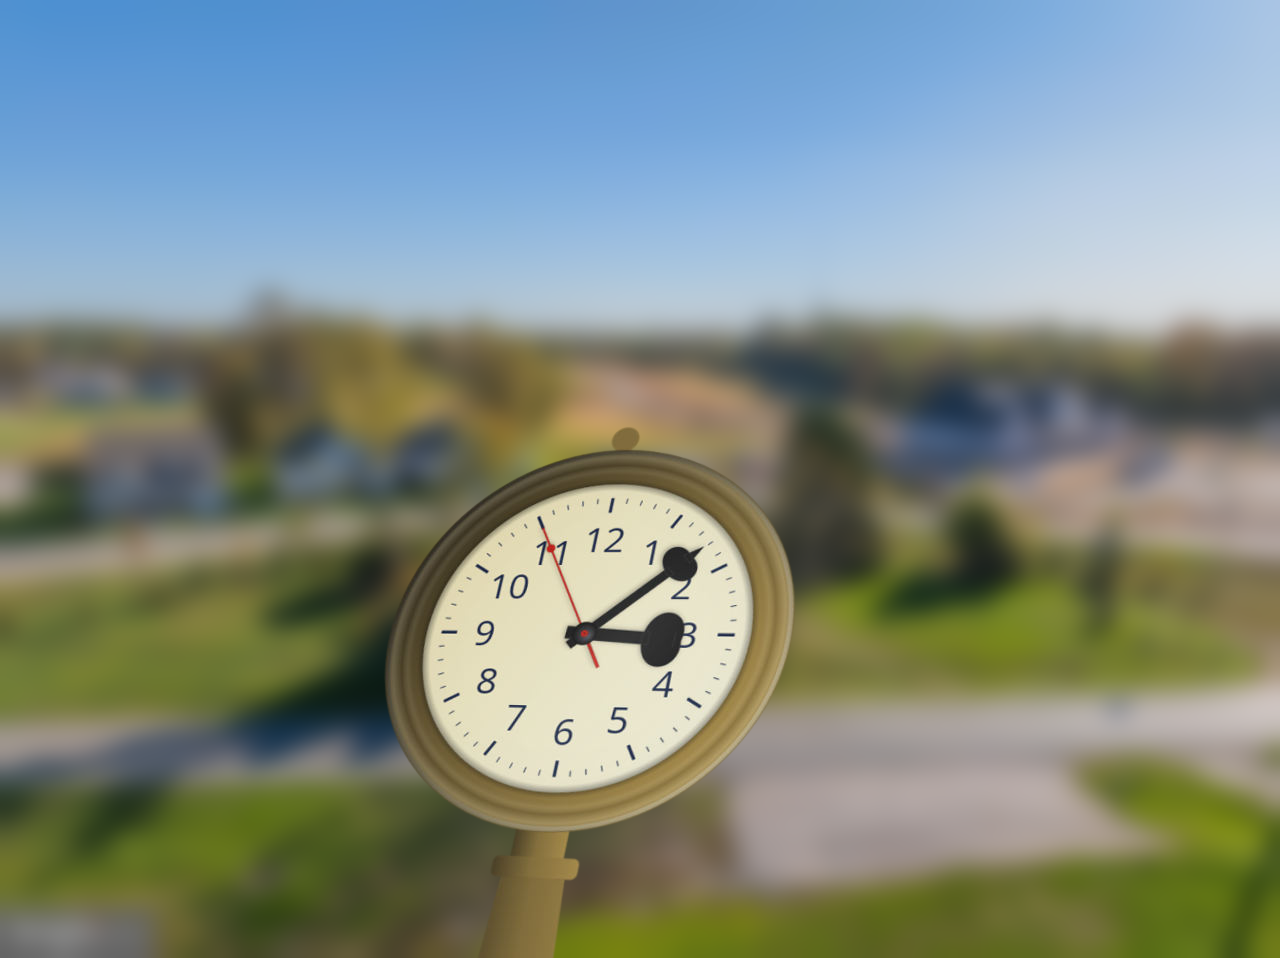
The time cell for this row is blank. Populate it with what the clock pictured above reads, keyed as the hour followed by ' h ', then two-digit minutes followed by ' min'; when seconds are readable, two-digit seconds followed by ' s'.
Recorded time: 3 h 07 min 55 s
